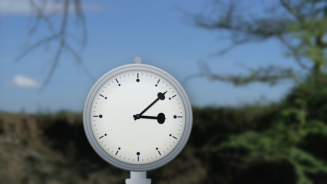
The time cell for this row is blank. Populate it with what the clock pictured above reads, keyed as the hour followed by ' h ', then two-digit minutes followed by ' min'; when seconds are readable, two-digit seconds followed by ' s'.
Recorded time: 3 h 08 min
